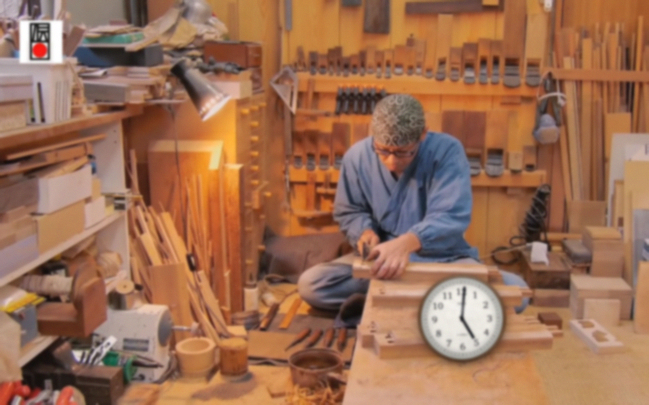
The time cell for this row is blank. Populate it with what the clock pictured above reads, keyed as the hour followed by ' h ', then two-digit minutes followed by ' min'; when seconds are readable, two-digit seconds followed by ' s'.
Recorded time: 5 h 01 min
